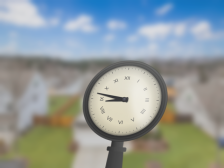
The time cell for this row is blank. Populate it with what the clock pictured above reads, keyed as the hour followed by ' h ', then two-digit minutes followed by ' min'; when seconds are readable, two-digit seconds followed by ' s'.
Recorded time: 8 h 47 min
